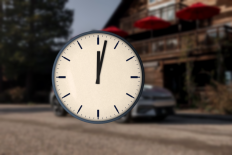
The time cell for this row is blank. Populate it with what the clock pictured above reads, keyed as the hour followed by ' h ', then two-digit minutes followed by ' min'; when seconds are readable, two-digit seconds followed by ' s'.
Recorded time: 12 h 02 min
